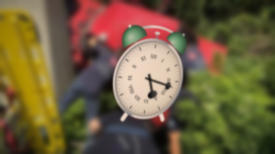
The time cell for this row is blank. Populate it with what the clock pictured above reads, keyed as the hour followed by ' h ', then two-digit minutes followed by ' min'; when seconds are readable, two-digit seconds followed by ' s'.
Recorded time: 5 h 17 min
